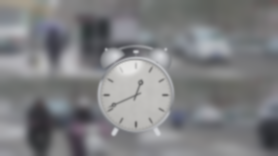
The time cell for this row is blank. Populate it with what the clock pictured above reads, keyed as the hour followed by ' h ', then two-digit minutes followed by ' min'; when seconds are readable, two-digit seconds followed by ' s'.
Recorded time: 12 h 41 min
